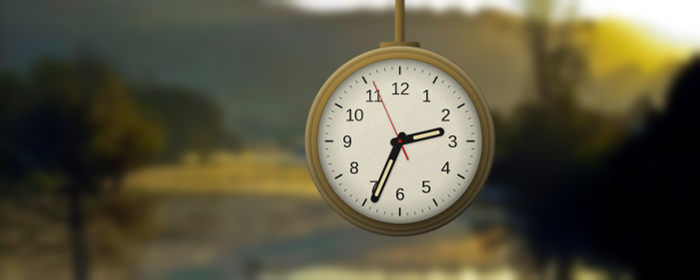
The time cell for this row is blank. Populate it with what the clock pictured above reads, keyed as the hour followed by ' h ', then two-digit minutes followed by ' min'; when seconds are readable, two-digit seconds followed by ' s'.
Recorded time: 2 h 33 min 56 s
